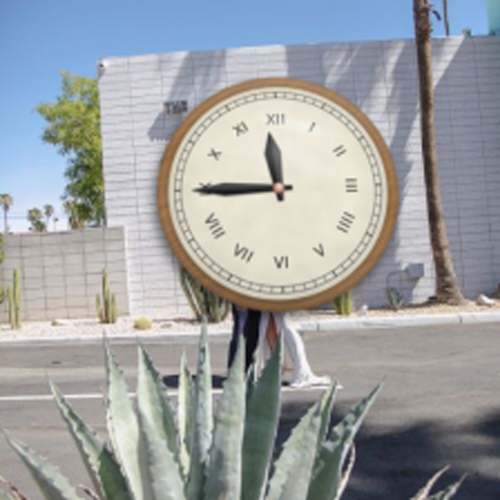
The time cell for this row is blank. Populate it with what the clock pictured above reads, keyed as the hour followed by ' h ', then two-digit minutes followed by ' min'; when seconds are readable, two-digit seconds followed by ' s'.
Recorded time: 11 h 45 min
